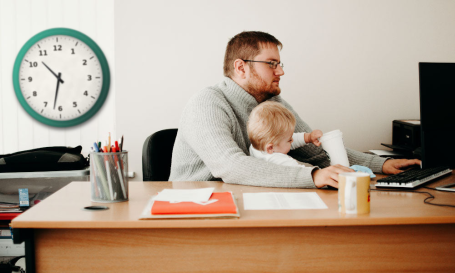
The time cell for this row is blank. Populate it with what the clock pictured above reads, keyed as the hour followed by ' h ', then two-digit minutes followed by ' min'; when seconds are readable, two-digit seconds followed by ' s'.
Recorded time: 10 h 32 min
